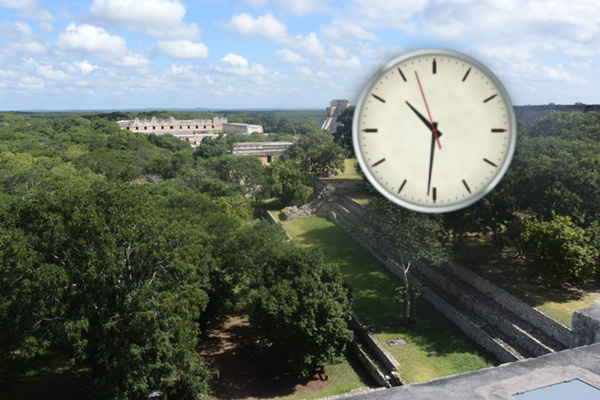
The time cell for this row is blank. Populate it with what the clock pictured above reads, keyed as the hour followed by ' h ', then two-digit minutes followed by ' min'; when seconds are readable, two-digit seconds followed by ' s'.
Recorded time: 10 h 30 min 57 s
